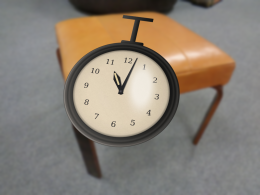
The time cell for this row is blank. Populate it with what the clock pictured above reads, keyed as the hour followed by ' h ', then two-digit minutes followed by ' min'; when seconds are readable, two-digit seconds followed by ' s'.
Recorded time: 11 h 02 min
